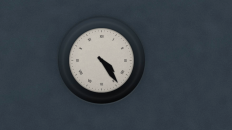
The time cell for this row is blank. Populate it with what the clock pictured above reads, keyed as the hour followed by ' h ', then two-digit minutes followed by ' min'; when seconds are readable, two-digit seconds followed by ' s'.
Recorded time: 4 h 24 min
